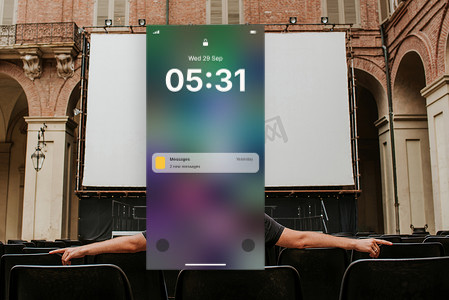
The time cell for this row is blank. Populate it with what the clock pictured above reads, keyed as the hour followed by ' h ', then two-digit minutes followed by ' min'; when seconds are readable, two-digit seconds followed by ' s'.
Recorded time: 5 h 31 min
